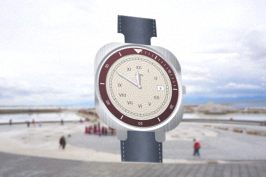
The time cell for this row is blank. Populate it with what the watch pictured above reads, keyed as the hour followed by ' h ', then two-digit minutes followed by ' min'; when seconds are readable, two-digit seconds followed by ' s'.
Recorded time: 11 h 50 min
